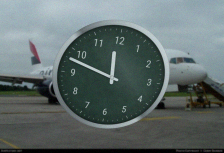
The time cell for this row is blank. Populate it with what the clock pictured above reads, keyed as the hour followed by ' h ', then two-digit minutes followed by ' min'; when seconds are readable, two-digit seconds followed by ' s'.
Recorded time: 11 h 48 min
